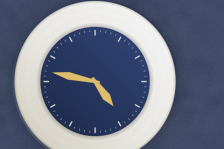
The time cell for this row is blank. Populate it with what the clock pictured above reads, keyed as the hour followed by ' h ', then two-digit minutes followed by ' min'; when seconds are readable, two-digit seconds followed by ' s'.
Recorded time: 4 h 47 min
